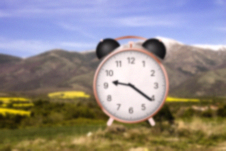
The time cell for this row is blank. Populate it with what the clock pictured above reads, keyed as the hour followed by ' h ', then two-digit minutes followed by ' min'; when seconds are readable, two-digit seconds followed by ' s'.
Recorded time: 9 h 21 min
